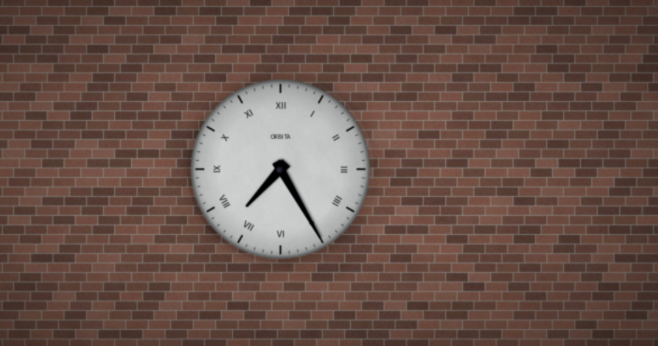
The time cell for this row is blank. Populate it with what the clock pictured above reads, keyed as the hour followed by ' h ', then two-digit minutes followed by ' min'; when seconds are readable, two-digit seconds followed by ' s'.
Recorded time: 7 h 25 min
